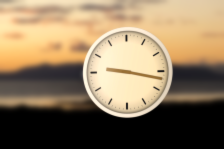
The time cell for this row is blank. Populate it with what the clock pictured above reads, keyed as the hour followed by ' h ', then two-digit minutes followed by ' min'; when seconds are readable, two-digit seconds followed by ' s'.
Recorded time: 9 h 17 min
